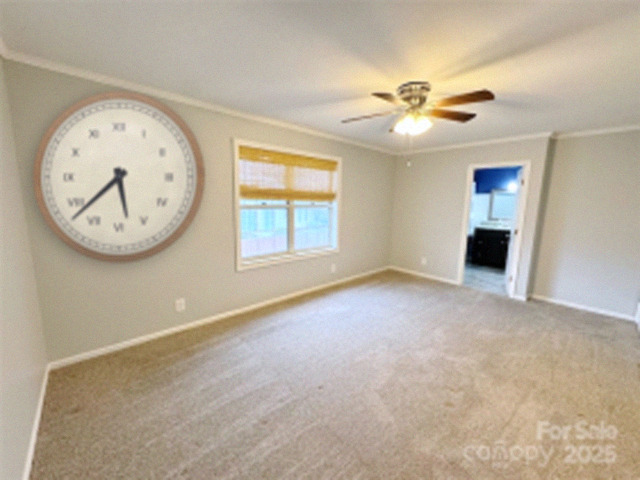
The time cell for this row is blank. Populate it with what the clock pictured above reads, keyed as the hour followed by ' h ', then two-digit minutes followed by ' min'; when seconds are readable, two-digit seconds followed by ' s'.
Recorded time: 5 h 38 min
